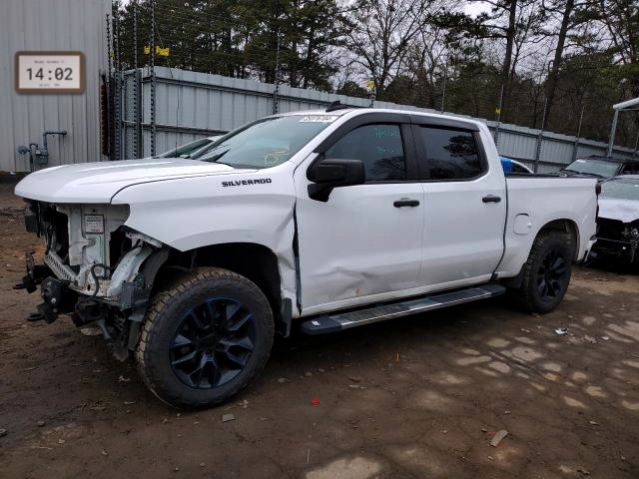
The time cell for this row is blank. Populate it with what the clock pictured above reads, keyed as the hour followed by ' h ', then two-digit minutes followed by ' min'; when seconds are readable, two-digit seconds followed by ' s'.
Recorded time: 14 h 02 min
